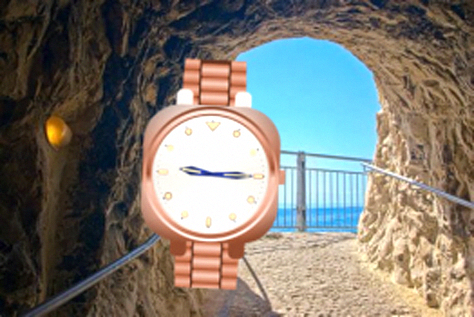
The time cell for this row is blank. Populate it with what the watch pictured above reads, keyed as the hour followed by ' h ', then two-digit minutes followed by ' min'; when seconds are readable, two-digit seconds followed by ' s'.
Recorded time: 9 h 15 min
